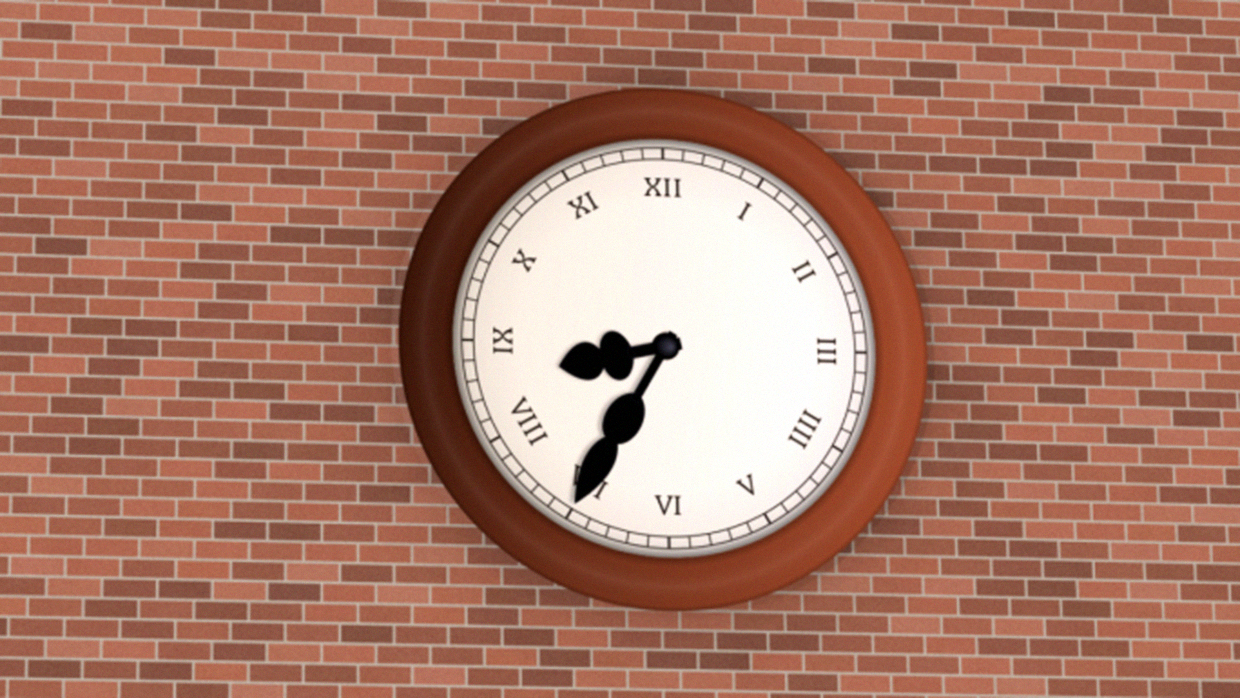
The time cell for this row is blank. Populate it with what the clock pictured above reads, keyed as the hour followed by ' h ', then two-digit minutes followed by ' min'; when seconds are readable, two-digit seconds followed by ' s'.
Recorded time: 8 h 35 min
